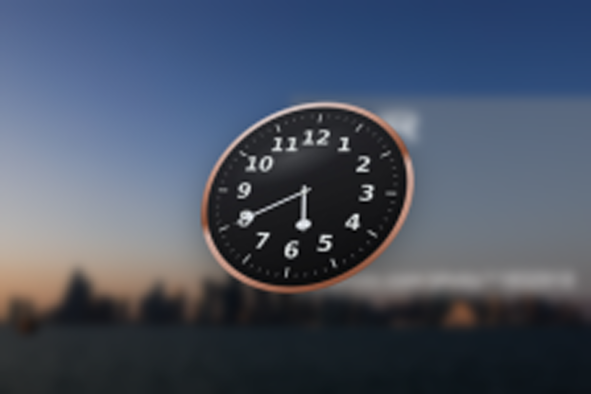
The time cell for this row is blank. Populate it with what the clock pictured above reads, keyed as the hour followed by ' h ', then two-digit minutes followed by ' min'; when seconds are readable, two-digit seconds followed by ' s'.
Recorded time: 5 h 40 min
